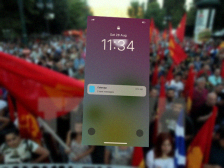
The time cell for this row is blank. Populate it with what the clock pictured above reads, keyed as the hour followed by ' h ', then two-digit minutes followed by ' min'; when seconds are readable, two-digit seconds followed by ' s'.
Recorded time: 11 h 34 min
